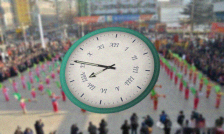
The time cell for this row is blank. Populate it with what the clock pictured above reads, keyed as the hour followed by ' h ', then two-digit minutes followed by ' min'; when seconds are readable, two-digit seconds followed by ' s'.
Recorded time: 7 h 46 min
